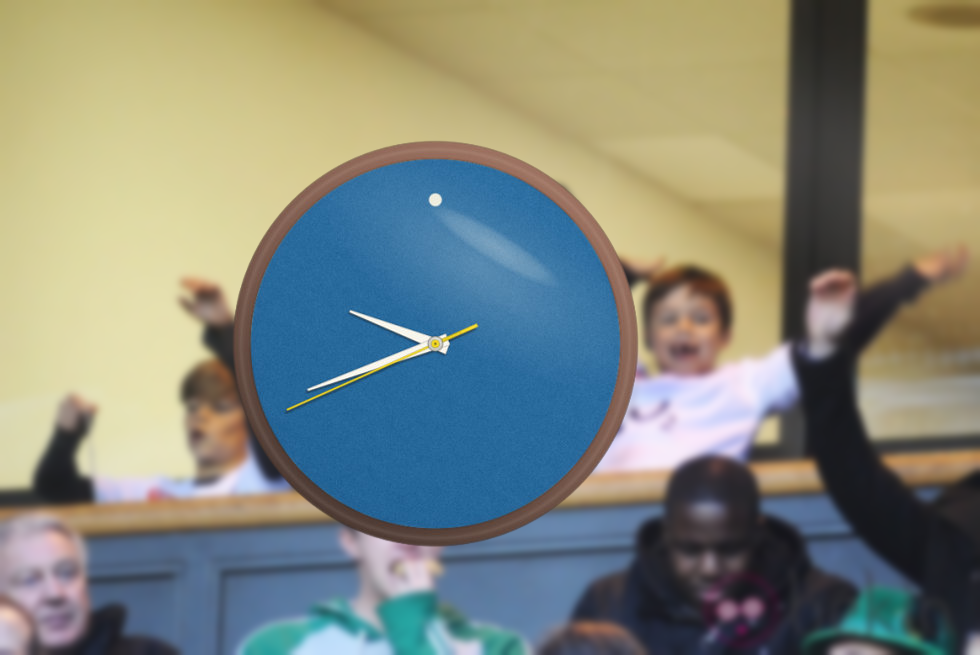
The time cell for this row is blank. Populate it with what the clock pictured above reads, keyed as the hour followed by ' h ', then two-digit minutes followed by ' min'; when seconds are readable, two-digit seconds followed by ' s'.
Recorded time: 9 h 41 min 41 s
